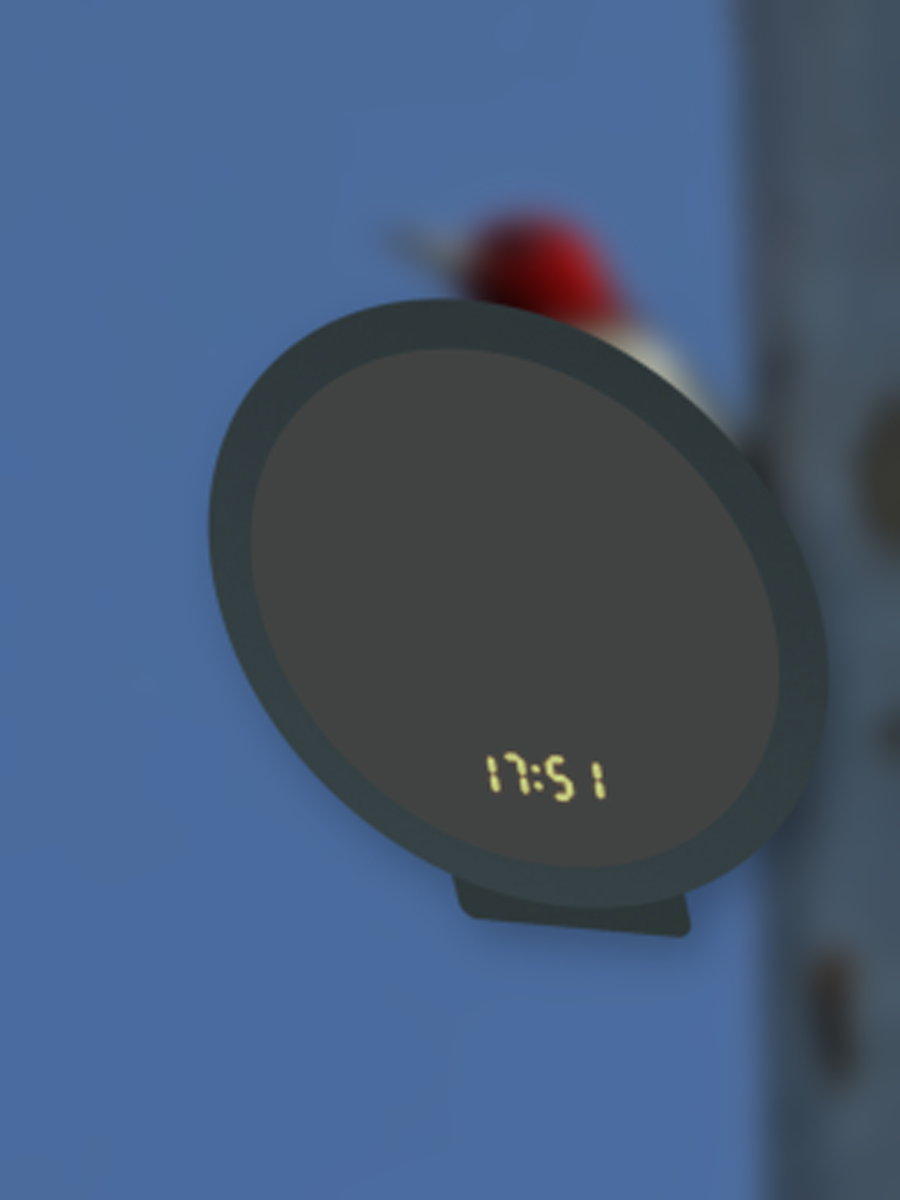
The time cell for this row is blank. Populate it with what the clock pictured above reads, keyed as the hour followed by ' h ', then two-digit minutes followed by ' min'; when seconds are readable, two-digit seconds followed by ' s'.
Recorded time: 17 h 51 min
